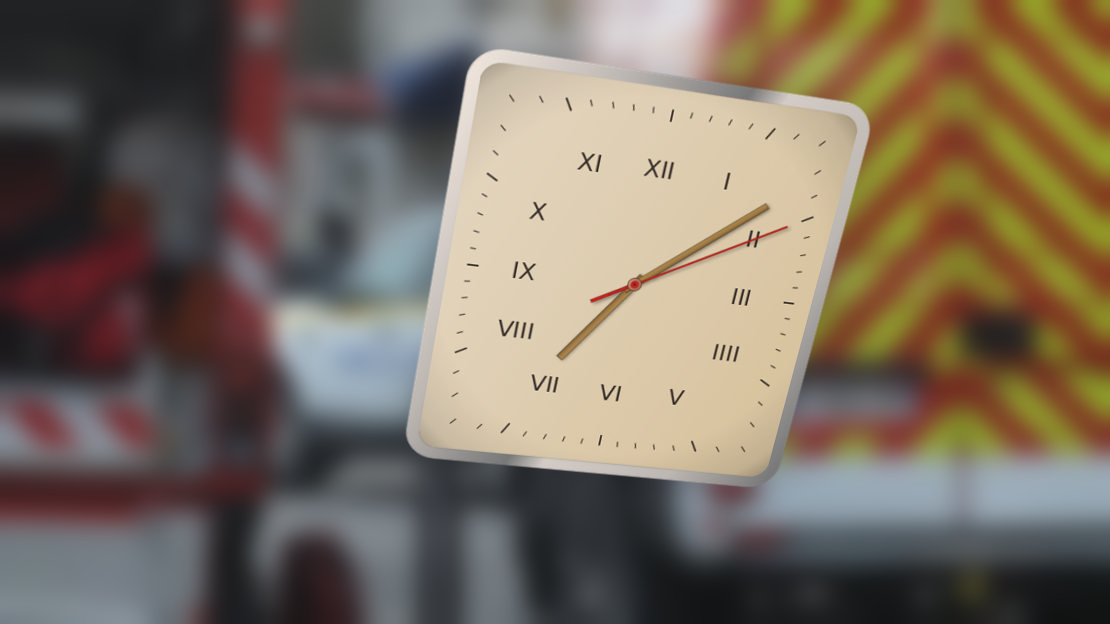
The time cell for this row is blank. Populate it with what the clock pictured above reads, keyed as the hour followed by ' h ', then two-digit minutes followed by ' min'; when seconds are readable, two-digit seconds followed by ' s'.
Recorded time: 7 h 08 min 10 s
